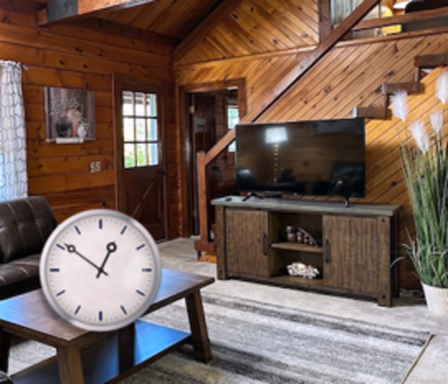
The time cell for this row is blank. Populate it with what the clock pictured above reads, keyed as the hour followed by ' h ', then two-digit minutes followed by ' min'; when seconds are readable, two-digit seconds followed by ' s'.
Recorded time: 12 h 51 min
